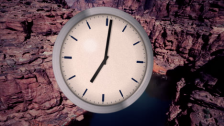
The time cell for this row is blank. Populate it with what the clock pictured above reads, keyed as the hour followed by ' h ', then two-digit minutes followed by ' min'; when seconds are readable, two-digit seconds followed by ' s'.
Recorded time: 7 h 01 min
